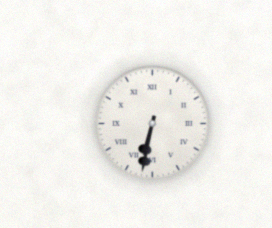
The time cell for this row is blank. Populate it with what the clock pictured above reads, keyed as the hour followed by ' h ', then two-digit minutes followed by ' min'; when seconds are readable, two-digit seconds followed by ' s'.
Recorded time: 6 h 32 min
